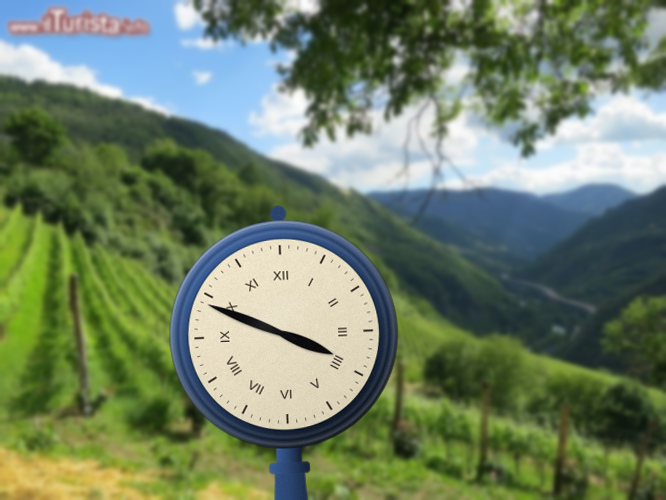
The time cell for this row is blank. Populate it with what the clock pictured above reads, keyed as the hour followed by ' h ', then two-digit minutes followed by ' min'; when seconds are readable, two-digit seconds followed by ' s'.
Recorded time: 3 h 49 min
